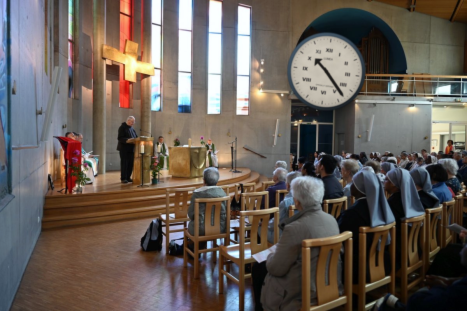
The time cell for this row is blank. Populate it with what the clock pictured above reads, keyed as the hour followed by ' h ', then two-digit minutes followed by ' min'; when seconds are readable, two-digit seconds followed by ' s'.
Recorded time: 10 h 23 min
